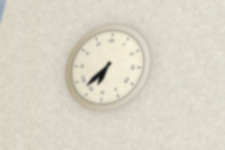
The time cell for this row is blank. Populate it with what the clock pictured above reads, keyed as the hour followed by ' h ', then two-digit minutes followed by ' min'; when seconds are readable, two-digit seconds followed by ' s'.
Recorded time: 6 h 37 min
